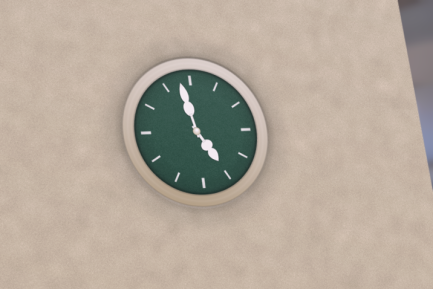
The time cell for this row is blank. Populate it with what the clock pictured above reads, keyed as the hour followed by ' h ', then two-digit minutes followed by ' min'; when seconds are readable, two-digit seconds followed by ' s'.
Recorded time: 4 h 58 min
